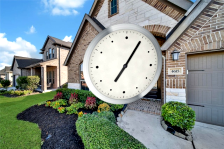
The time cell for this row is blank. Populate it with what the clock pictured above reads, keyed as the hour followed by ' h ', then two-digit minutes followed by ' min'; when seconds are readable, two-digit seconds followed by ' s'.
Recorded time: 7 h 05 min
